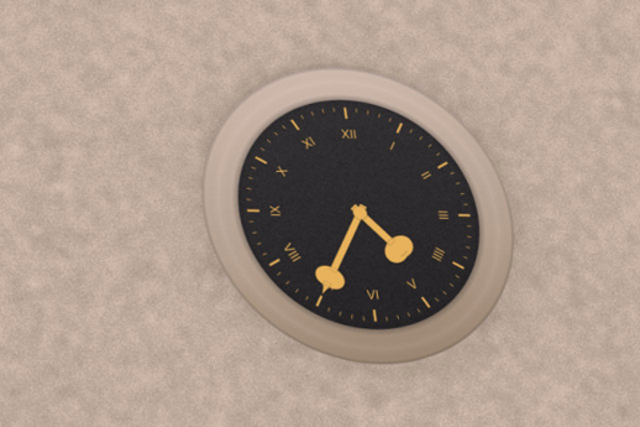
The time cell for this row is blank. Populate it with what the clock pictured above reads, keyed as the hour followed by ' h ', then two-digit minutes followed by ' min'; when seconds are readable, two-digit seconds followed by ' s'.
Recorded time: 4 h 35 min
